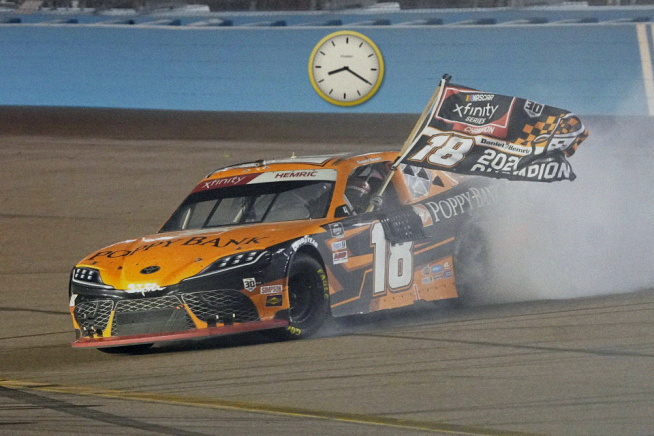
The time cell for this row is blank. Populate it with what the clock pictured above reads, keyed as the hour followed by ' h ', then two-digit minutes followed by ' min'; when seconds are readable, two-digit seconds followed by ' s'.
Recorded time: 8 h 20 min
